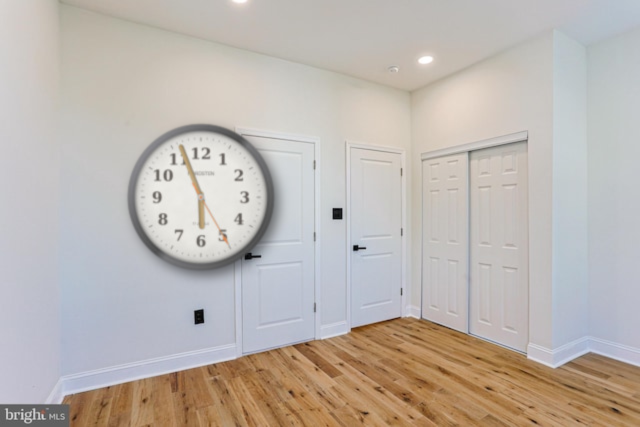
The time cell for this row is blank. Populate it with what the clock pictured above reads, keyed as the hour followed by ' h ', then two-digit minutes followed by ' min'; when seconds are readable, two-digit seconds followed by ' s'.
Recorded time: 5 h 56 min 25 s
